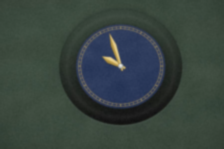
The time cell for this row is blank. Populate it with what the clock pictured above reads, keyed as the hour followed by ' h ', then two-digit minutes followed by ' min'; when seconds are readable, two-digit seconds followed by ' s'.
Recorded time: 9 h 57 min
